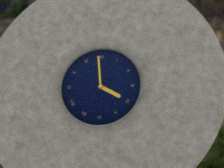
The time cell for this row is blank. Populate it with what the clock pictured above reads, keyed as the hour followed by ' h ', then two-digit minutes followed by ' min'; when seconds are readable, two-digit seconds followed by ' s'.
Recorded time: 3 h 59 min
